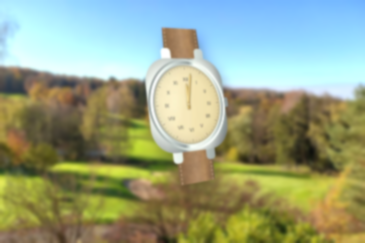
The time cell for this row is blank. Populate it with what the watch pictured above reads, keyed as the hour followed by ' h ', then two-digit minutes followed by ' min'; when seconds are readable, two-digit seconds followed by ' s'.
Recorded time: 12 h 02 min
